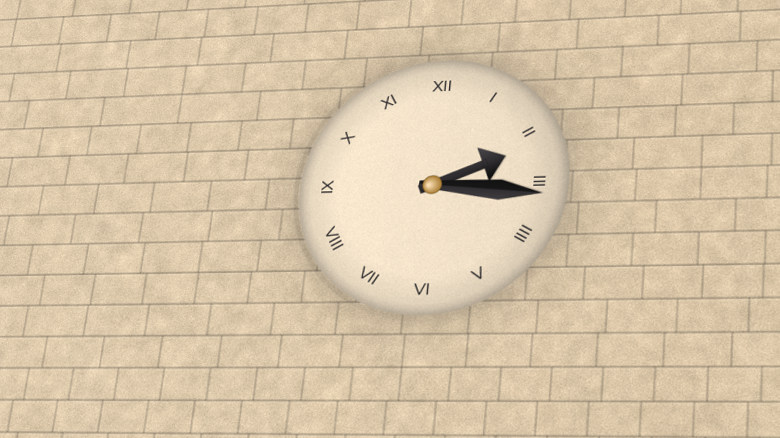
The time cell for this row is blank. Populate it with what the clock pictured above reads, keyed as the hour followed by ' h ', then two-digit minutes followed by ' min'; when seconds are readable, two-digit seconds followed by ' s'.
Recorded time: 2 h 16 min
